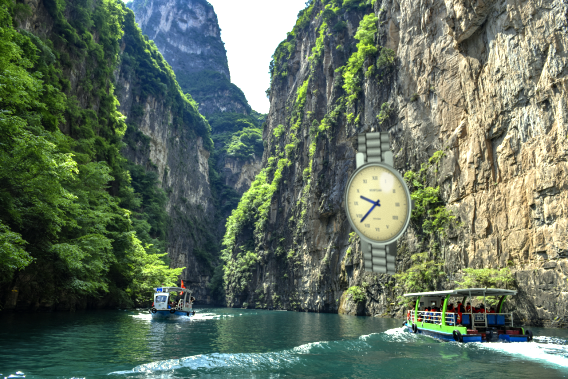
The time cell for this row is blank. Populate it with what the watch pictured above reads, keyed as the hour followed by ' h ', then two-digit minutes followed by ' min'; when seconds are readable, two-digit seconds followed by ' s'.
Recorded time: 9 h 38 min
